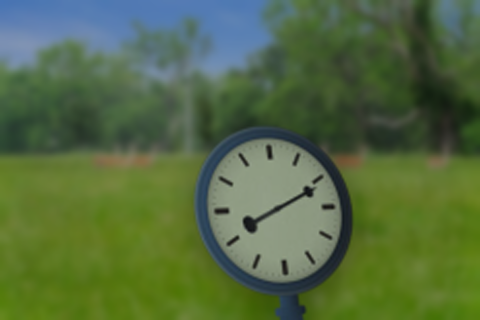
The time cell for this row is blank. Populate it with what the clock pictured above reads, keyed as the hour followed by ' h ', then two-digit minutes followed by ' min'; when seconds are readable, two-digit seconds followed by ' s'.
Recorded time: 8 h 11 min
